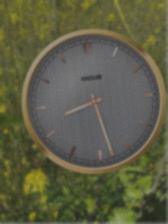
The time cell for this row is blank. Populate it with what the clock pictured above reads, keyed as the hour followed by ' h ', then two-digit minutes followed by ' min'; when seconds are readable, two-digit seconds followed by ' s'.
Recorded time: 8 h 28 min
